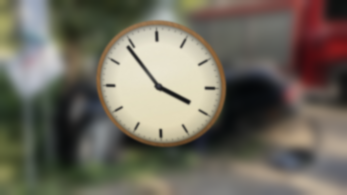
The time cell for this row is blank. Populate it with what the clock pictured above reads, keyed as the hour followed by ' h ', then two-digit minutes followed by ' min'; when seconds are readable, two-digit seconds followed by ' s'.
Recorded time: 3 h 54 min
